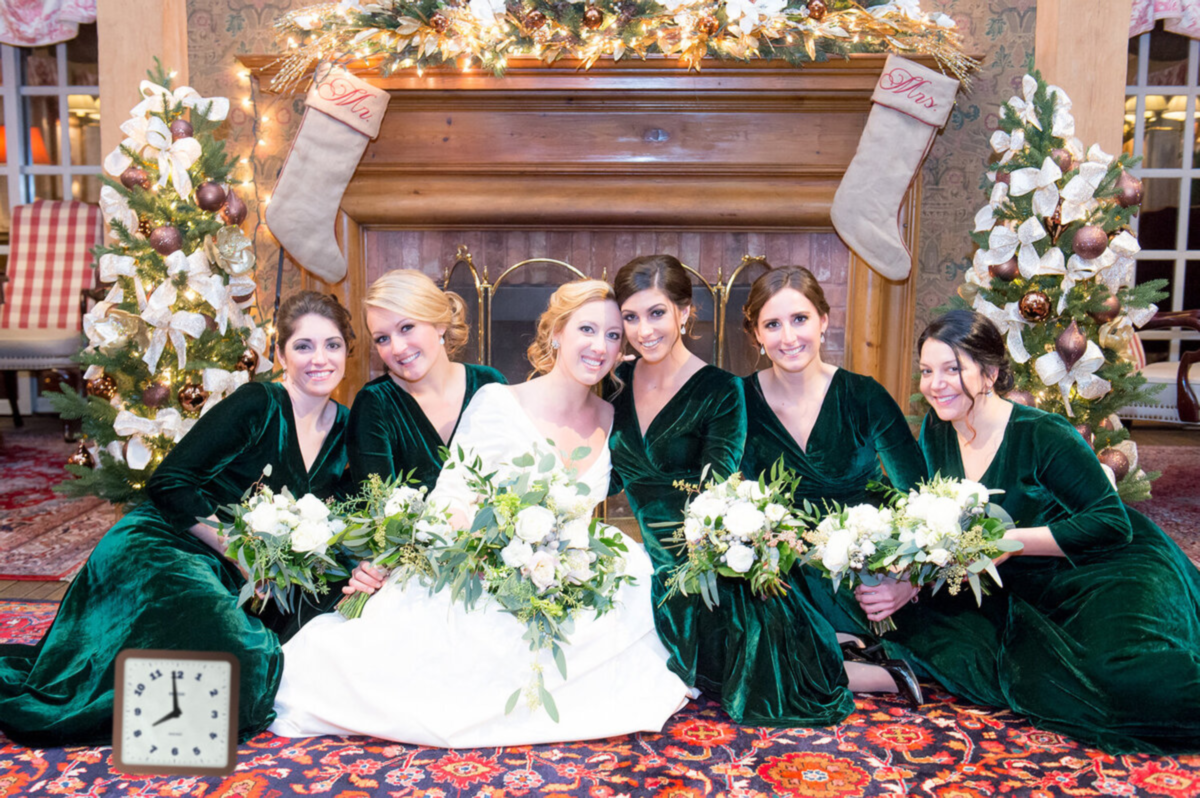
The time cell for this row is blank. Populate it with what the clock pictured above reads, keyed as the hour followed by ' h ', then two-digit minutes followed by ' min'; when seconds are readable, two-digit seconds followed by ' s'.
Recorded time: 7 h 59 min
